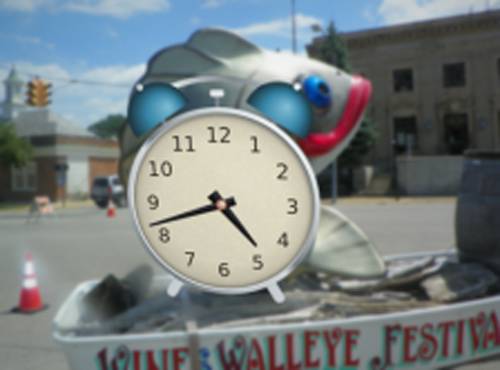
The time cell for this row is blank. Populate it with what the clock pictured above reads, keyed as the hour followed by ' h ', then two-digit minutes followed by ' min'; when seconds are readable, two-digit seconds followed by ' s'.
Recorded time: 4 h 42 min
